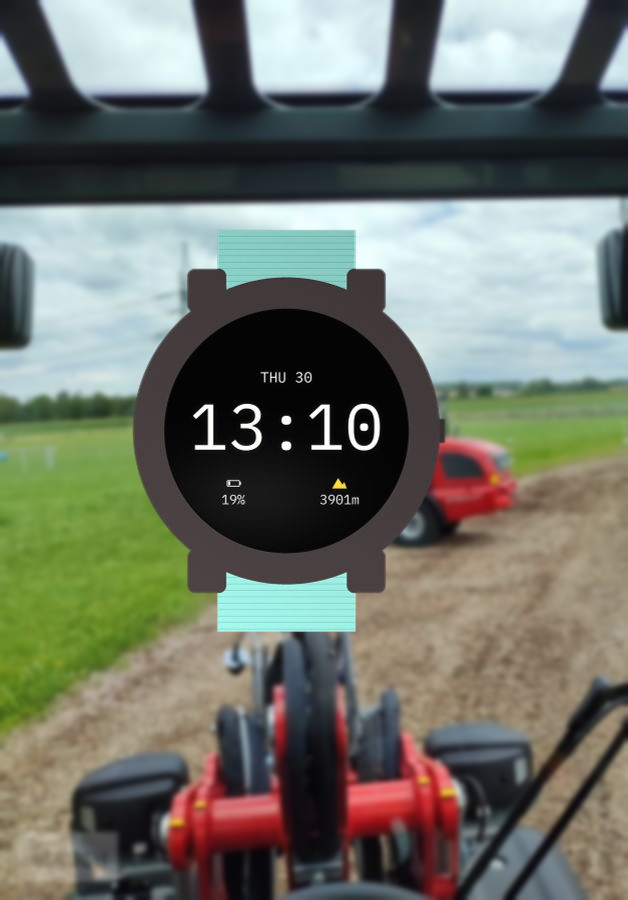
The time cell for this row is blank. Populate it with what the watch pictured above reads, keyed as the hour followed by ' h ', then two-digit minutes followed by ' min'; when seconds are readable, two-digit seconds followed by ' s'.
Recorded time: 13 h 10 min
